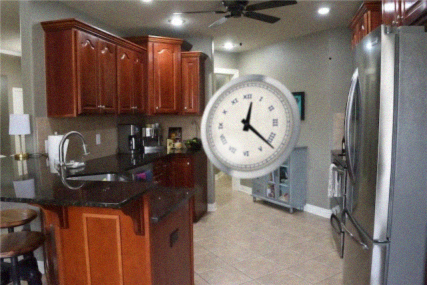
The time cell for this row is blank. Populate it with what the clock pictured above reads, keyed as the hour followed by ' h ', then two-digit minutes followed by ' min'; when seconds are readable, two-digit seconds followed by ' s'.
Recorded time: 12 h 22 min
